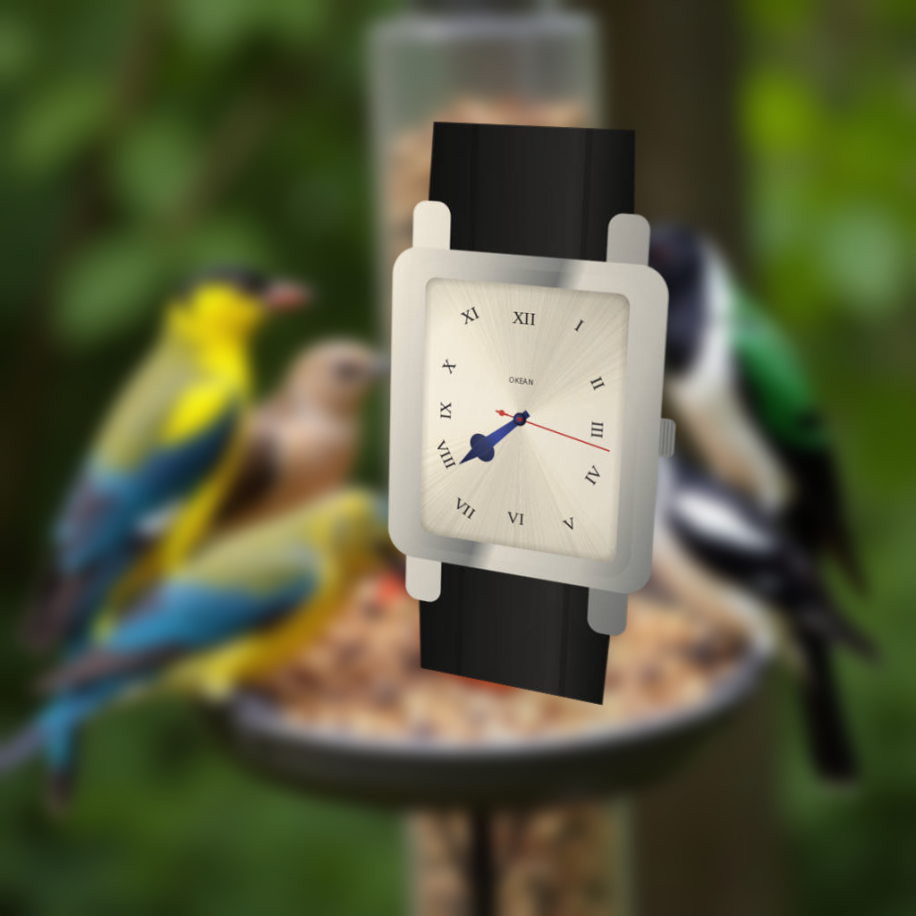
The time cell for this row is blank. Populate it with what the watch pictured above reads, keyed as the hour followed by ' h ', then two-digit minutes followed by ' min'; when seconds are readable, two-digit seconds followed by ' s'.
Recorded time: 7 h 38 min 17 s
